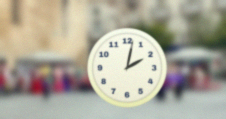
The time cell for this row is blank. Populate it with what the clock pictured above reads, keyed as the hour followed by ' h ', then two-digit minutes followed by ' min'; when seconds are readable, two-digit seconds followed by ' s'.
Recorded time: 2 h 02 min
